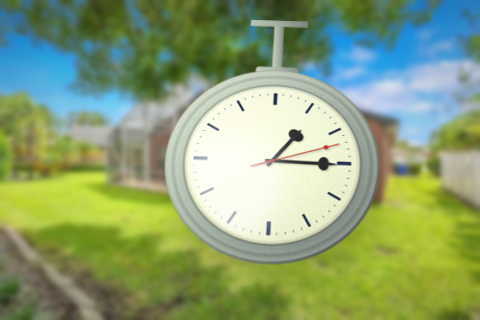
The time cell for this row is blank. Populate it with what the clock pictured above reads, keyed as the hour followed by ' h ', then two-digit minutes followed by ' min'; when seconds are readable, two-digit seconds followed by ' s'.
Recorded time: 1 h 15 min 12 s
